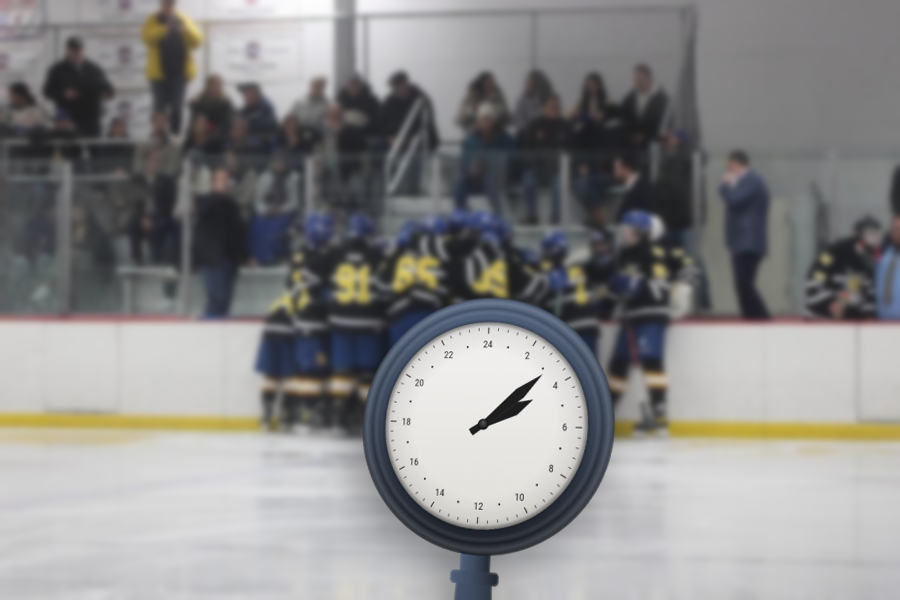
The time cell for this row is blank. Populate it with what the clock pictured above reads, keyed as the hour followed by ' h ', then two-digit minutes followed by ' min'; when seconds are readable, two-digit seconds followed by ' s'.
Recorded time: 4 h 08 min
